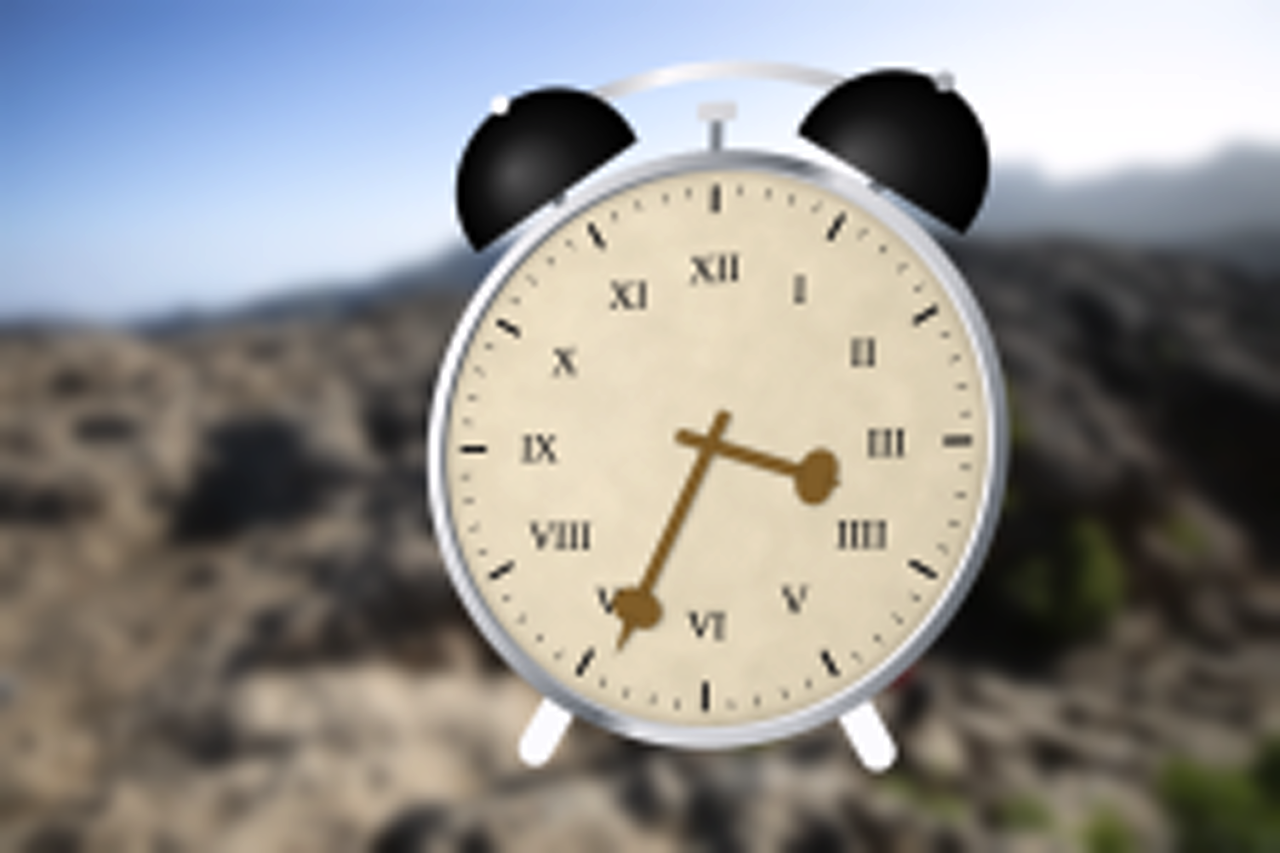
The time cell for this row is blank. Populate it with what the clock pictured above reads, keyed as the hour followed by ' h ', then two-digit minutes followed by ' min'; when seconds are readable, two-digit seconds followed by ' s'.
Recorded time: 3 h 34 min
